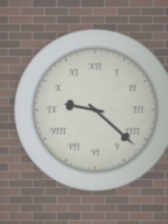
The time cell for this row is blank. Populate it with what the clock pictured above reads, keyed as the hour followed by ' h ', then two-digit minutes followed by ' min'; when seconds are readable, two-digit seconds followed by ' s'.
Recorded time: 9 h 22 min
